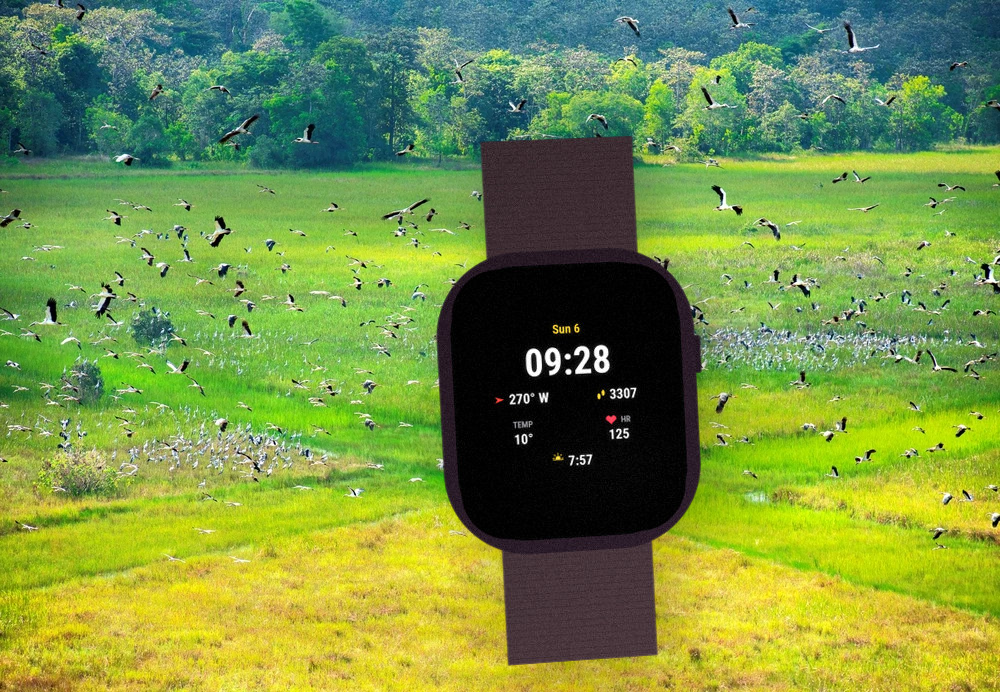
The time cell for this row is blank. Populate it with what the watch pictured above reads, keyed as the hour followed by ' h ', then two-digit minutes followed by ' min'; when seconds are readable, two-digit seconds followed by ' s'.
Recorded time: 9 h 28 min
